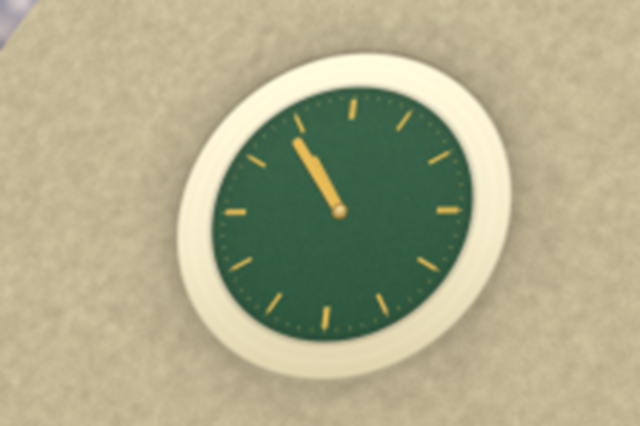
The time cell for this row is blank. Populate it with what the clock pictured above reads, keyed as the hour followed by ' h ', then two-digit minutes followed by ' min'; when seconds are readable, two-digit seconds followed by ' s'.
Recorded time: 10 h 54 min
